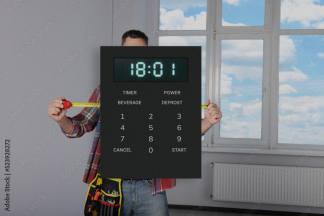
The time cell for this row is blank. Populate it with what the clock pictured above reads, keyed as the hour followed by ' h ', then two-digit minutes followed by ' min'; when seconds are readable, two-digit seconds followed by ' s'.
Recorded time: 18 h 01 min
